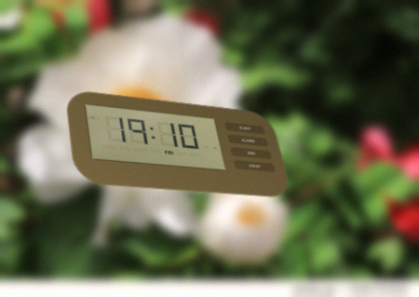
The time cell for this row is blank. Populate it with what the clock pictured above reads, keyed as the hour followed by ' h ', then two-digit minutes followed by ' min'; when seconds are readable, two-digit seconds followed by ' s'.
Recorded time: 19 h 10 min
